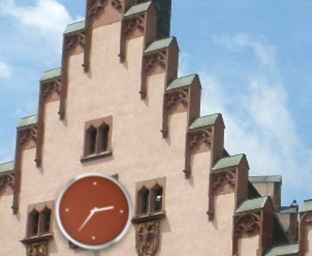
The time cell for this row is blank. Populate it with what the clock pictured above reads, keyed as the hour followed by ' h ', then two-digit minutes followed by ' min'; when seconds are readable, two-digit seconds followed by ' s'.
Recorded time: 2 h 36 min
